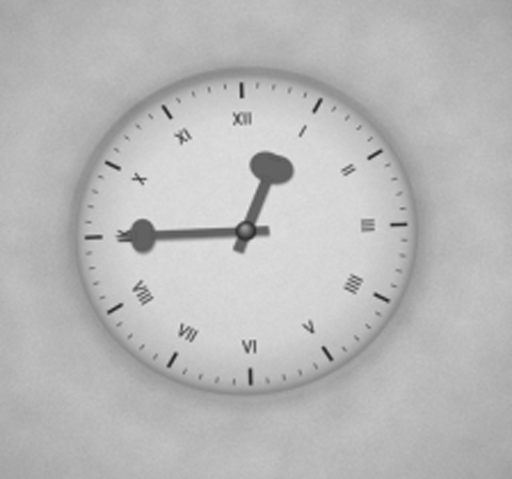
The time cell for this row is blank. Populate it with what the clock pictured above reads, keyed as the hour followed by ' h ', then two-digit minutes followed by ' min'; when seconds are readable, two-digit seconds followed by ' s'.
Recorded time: 12 h 45 min
